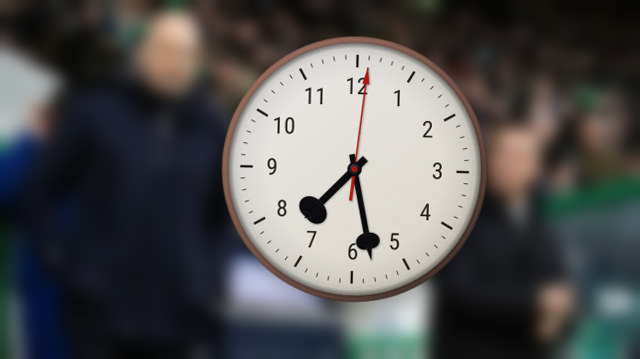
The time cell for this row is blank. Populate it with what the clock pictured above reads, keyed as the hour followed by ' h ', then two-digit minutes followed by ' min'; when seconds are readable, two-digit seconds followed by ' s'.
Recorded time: 7 h 28 min 01 s
